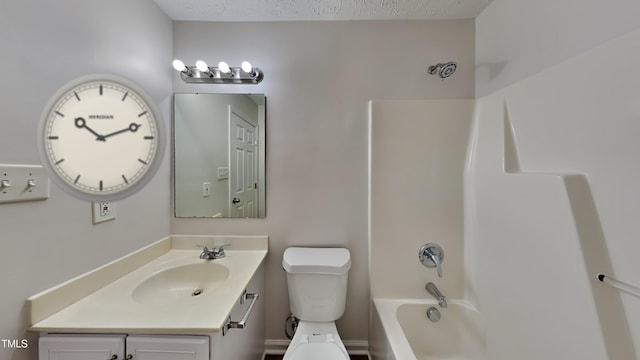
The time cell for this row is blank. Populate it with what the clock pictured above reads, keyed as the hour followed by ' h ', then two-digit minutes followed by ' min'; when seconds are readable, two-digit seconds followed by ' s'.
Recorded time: 10 h 12 min
